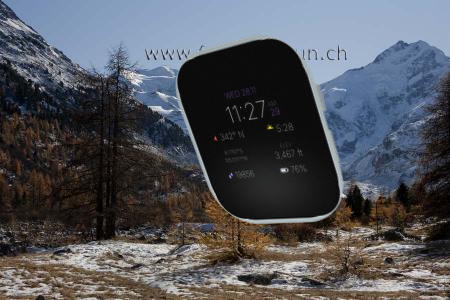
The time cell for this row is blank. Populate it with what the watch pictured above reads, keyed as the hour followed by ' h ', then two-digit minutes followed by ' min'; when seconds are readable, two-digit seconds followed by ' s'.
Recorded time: 11 h 27 min 29 s
